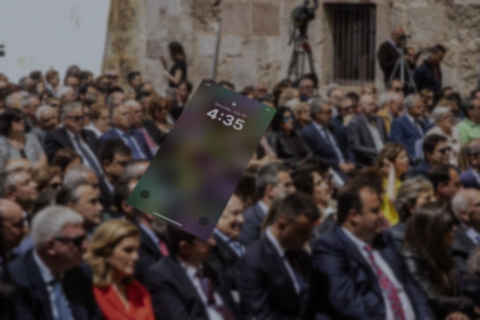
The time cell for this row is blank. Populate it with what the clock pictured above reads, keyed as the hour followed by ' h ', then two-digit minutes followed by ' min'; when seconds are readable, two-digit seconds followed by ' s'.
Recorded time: 4 h 35 min
